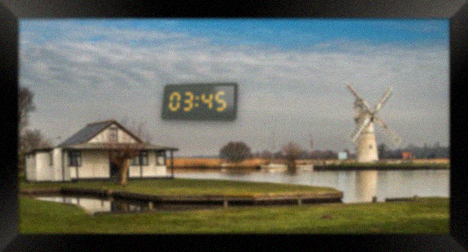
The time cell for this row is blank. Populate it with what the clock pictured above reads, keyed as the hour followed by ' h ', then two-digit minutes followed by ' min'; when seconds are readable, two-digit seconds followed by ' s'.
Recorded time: 3 h 45 min
